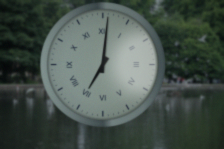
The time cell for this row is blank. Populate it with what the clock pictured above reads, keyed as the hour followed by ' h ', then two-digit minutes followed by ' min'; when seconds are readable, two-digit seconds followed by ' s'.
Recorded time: 7 h 01 min
